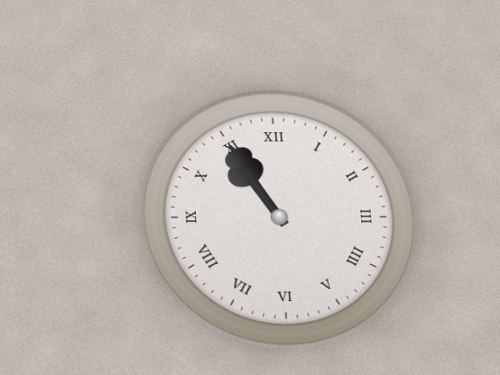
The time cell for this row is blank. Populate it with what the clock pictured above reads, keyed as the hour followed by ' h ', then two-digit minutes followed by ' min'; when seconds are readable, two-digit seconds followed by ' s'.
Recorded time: 10 h 55 min
